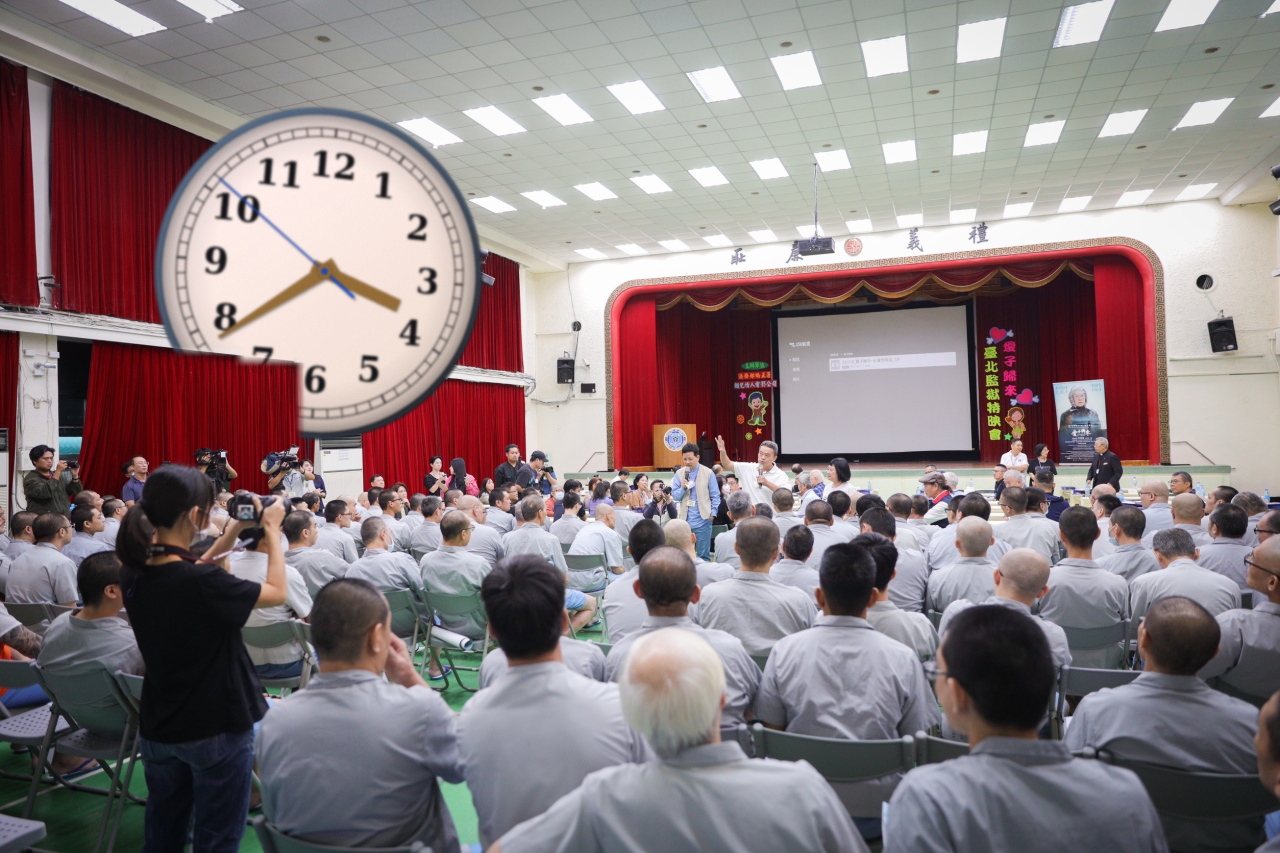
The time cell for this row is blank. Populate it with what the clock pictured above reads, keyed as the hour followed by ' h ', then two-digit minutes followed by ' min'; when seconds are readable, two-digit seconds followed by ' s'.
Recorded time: 3 h 38 min 51 s
